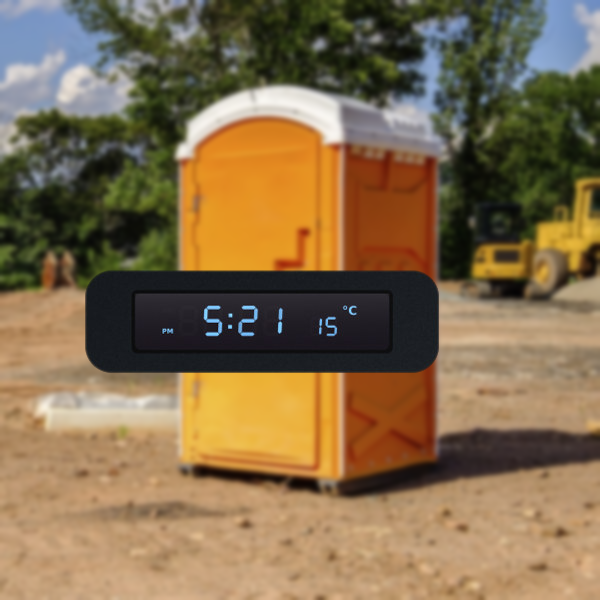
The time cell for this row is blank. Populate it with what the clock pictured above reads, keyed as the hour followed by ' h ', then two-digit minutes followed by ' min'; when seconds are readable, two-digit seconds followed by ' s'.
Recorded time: 5 h 21 min
